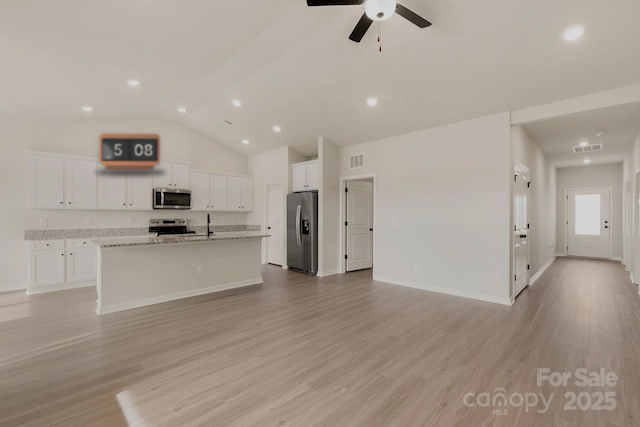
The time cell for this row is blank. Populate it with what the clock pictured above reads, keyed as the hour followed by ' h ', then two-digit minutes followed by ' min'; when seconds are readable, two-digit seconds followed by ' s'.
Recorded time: 5 h 08 min
